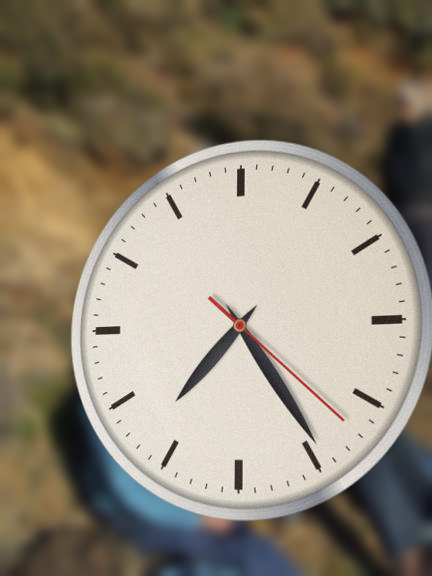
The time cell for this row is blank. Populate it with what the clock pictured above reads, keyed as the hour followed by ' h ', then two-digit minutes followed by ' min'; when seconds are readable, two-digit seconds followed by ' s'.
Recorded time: 7 h 24 min 22 s
